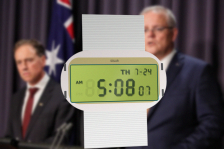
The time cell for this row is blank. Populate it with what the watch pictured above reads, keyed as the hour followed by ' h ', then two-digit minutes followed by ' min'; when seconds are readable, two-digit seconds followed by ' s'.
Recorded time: 5 h 08 min 07 s
